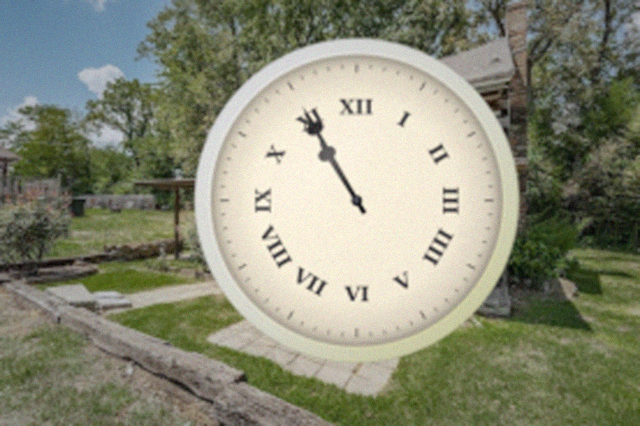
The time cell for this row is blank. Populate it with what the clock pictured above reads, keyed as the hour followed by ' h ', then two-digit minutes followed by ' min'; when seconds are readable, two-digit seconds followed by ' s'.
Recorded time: 10 h 55 min
